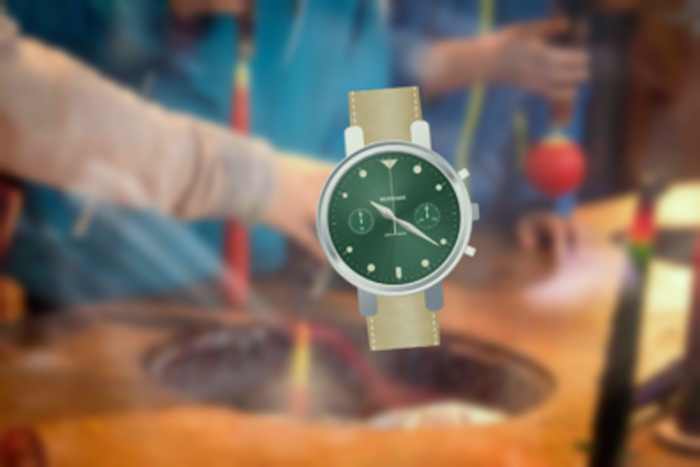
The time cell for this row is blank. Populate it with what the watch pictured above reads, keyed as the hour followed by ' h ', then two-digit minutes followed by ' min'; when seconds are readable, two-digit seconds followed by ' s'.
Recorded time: 10 h 21 min
